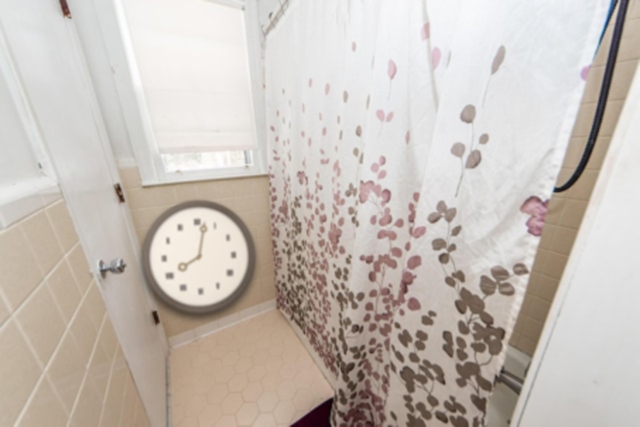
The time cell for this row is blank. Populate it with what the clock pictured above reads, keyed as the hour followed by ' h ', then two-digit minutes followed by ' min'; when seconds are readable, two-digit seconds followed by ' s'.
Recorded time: 8 h 02 min
